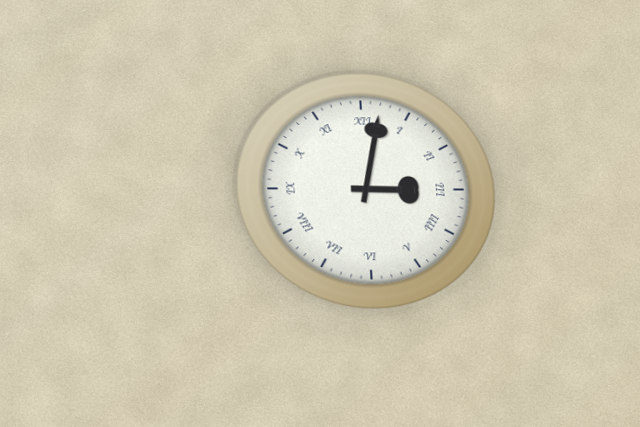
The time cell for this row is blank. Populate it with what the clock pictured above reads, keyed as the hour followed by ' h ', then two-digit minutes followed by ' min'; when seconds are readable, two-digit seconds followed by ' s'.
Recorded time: 3 h 02 min
